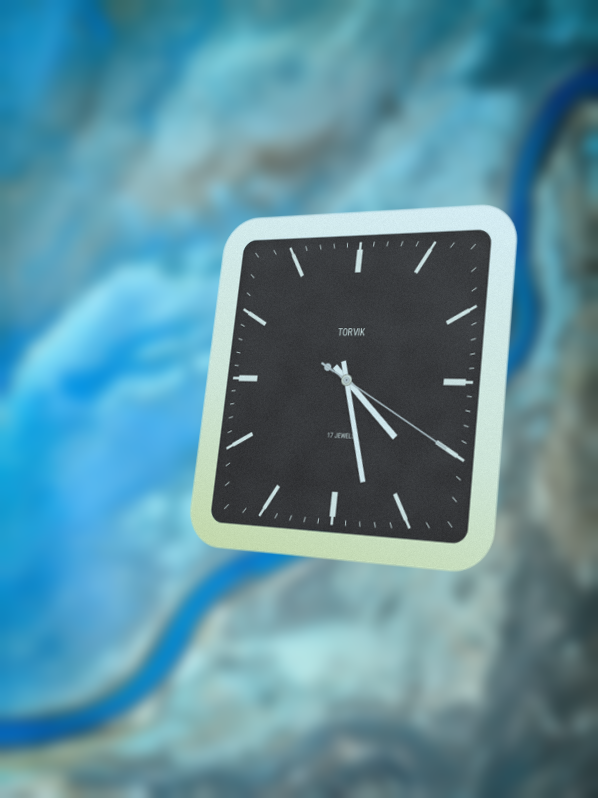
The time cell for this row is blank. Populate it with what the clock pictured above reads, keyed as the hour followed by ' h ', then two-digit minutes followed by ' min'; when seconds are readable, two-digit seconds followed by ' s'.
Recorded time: 4 h 27 min 20 s
